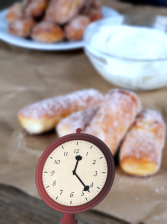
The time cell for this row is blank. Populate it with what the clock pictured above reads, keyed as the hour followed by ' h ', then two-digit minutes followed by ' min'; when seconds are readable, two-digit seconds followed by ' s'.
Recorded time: 12 h 23 min
